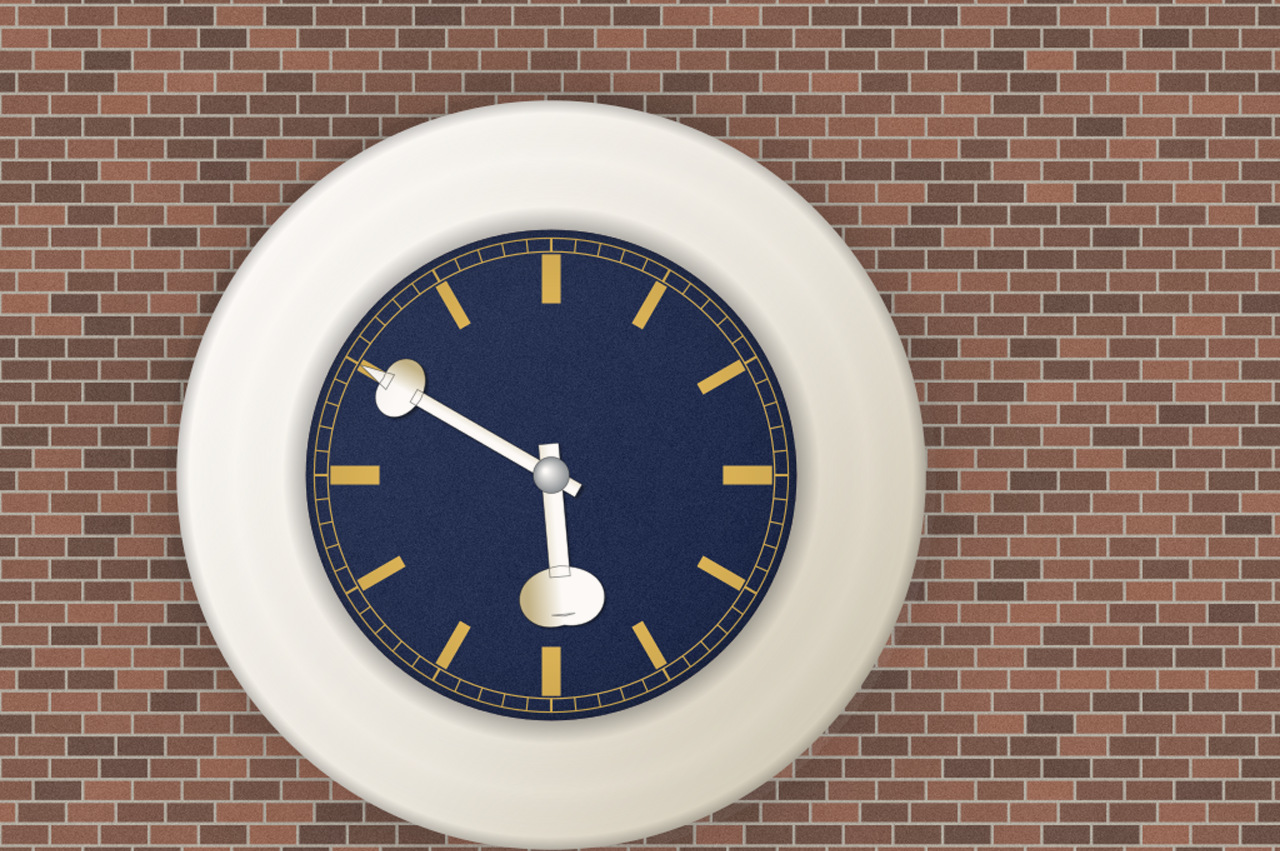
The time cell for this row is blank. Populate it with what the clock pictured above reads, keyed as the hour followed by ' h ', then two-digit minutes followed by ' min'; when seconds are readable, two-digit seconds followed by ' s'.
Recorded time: 5 h 50 min
